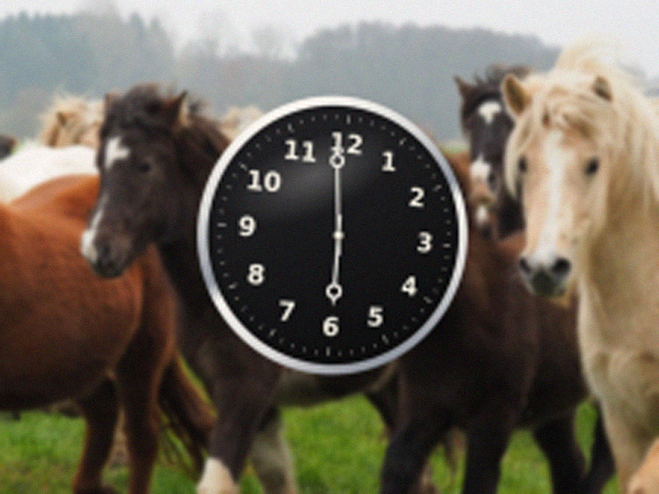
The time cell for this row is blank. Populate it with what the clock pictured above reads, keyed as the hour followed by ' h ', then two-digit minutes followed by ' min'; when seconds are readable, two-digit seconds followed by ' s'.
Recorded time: 5 h 59 min
